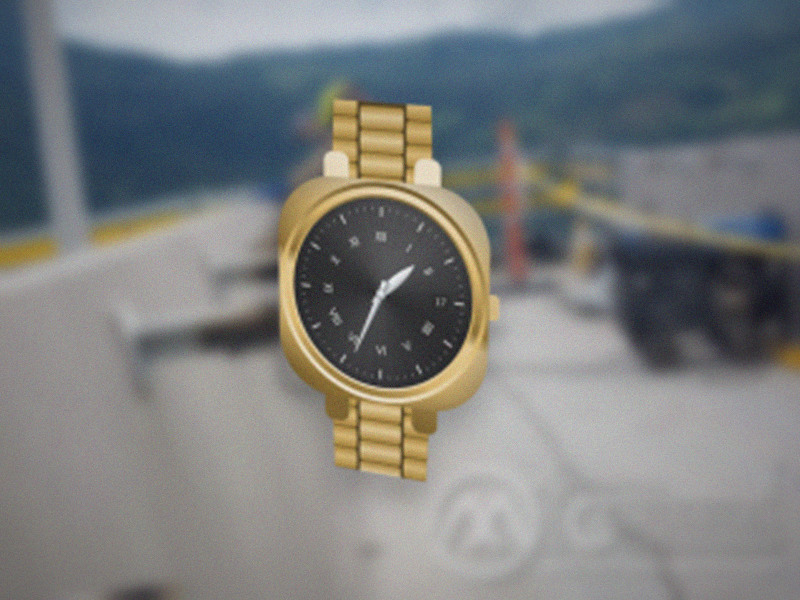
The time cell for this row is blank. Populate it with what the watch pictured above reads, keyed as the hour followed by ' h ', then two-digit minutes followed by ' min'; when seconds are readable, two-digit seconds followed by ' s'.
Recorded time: 1 h 34 min
